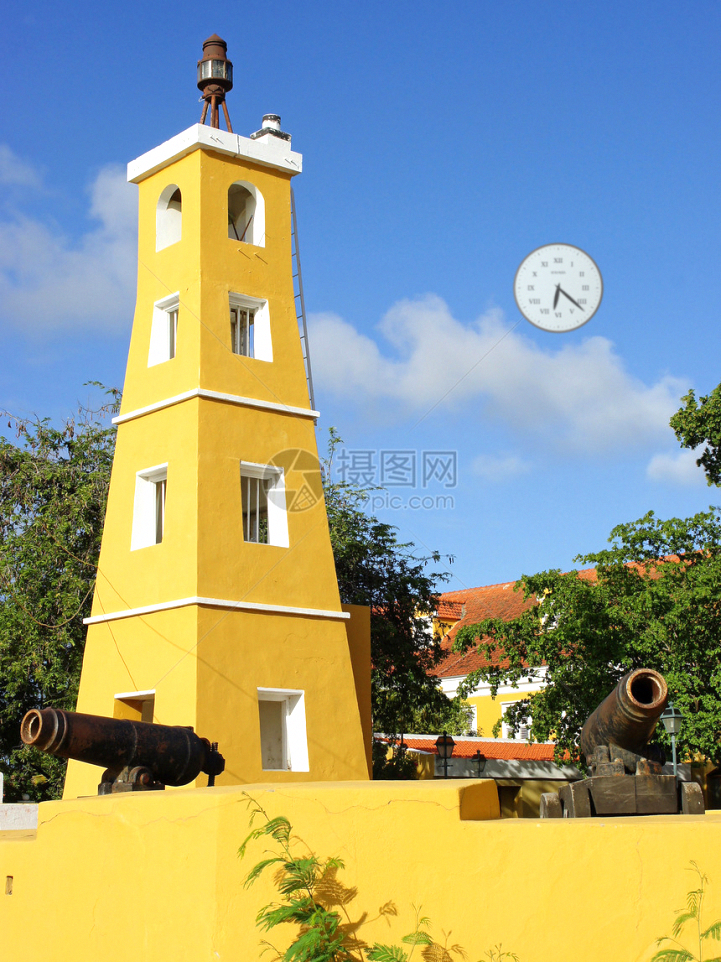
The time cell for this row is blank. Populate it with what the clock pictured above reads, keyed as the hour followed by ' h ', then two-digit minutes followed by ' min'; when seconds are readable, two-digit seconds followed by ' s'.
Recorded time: 6 h 22 min
